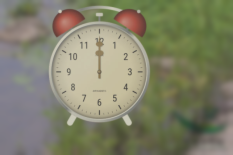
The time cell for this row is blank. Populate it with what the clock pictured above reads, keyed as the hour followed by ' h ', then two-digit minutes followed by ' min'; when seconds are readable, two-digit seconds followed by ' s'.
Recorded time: 12 h 00 min
